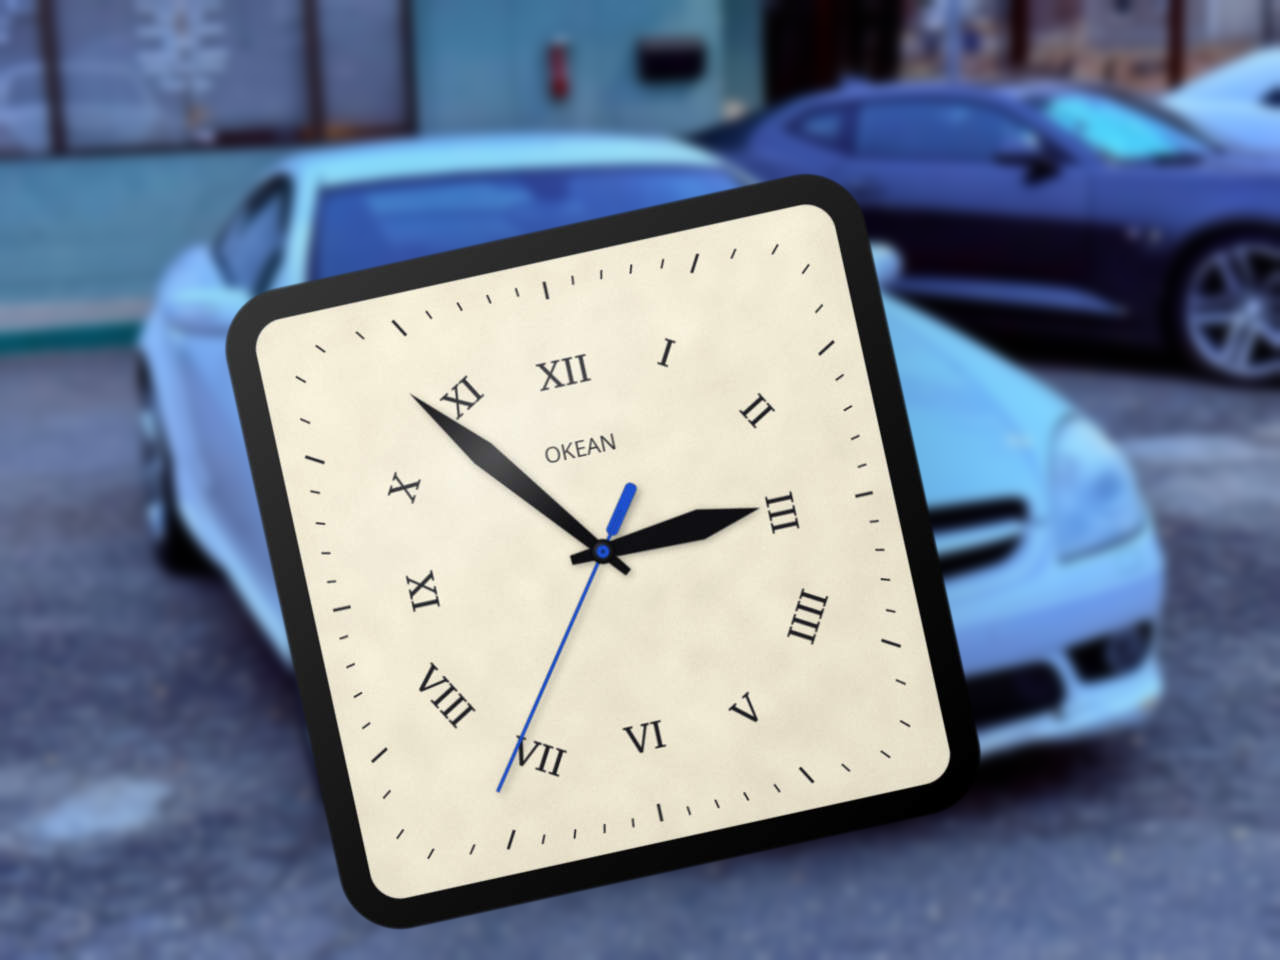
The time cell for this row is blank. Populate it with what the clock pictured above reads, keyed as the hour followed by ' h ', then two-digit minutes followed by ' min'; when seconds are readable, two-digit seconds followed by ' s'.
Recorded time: 2 h 53 min 36 s
